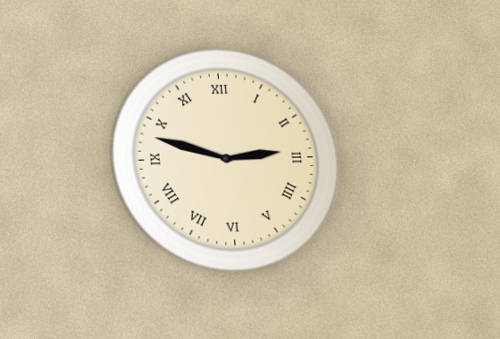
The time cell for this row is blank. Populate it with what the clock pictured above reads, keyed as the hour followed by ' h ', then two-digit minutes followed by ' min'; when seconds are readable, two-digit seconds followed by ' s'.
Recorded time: 2 h 48 min
